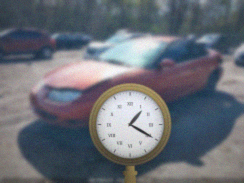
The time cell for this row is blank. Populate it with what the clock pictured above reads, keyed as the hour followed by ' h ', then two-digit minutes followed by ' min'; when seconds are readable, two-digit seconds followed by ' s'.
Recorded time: 1 h 20 min
